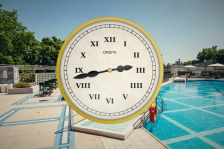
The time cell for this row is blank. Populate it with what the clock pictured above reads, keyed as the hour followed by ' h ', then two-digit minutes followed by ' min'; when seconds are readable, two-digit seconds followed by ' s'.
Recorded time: 2 h 43 min
